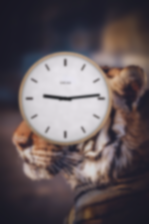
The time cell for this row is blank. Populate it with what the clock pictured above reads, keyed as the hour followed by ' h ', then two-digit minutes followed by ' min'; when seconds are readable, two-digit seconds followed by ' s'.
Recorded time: 9 h 14 min
